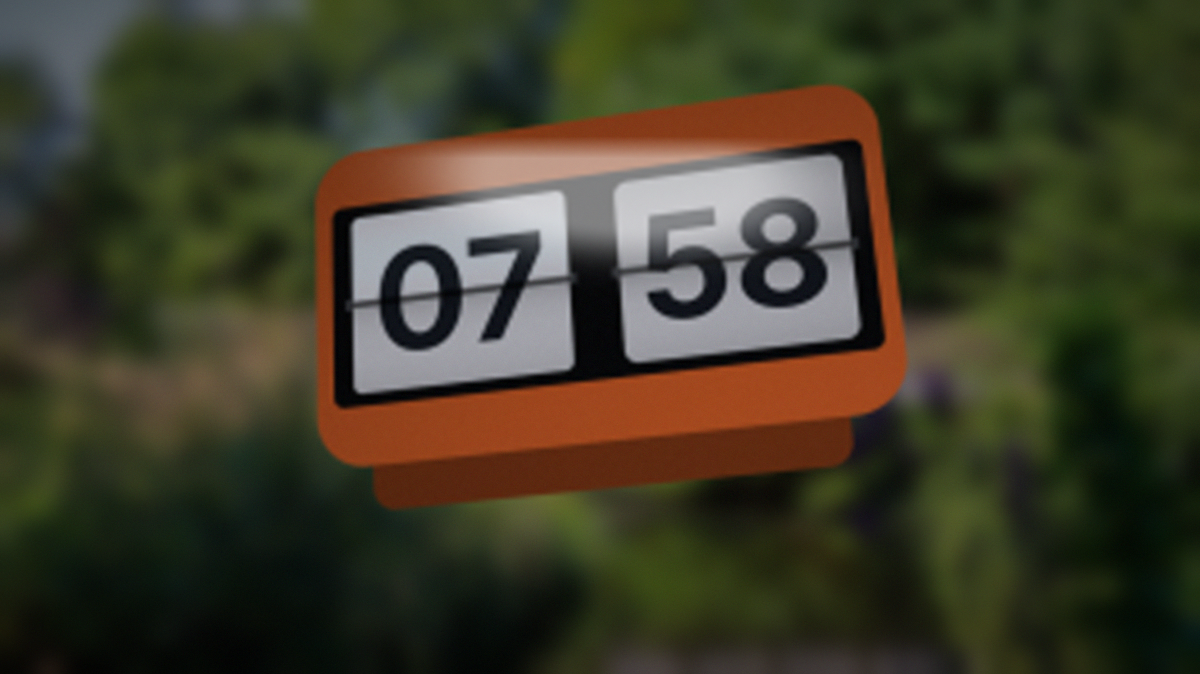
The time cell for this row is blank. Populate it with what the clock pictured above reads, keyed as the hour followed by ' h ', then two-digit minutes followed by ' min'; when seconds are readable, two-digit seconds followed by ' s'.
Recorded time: 7 h 58 min
